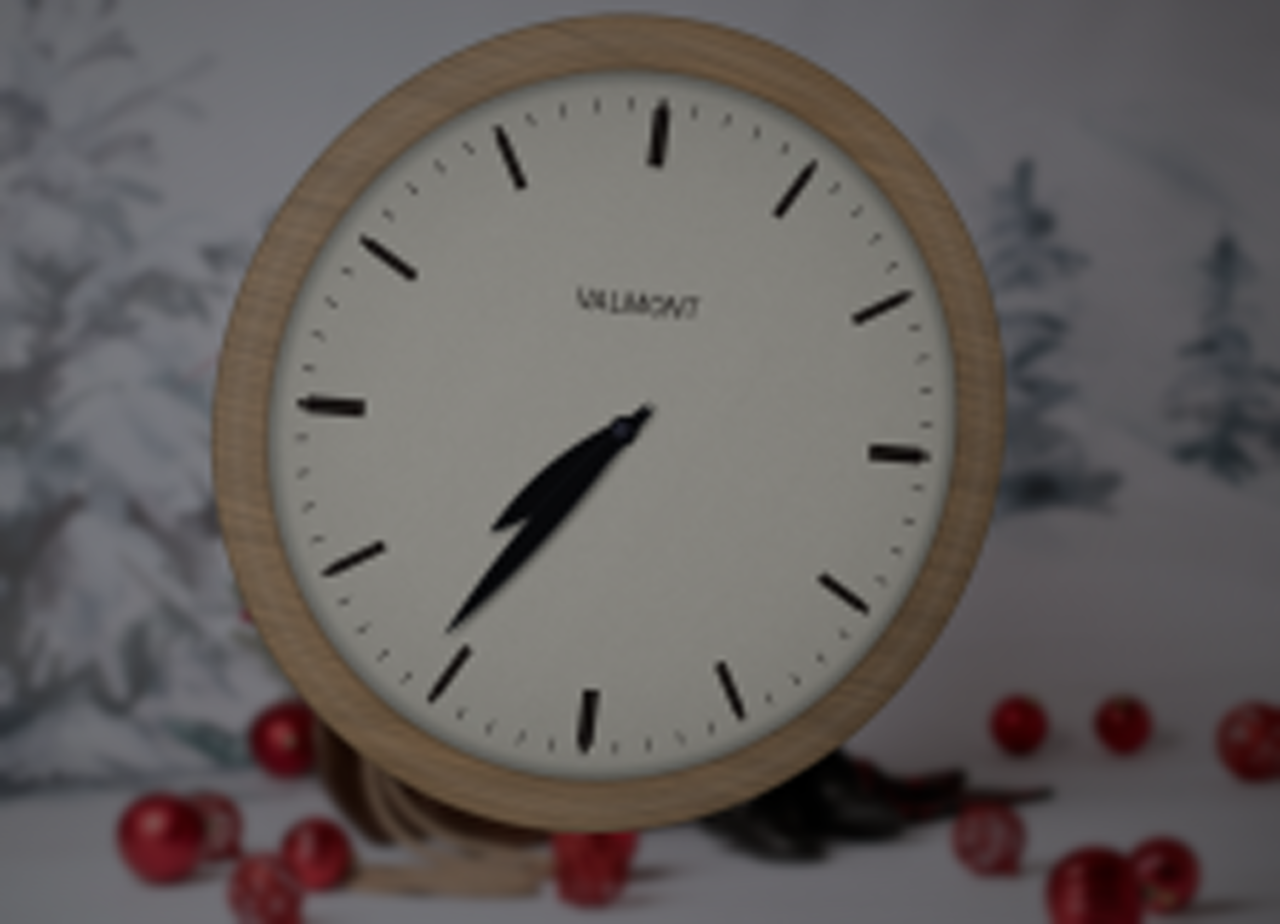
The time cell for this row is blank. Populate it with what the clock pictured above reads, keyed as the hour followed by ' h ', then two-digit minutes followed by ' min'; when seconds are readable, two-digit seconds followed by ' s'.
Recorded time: 7 h 36 min
